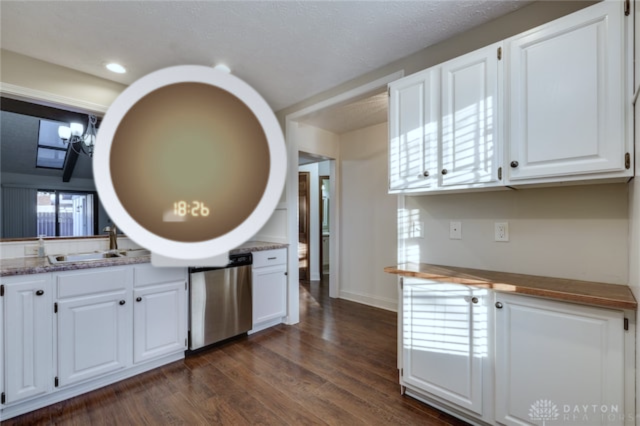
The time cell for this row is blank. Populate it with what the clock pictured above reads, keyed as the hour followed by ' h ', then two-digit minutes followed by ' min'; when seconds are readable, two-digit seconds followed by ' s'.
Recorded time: 18 h 26 min
